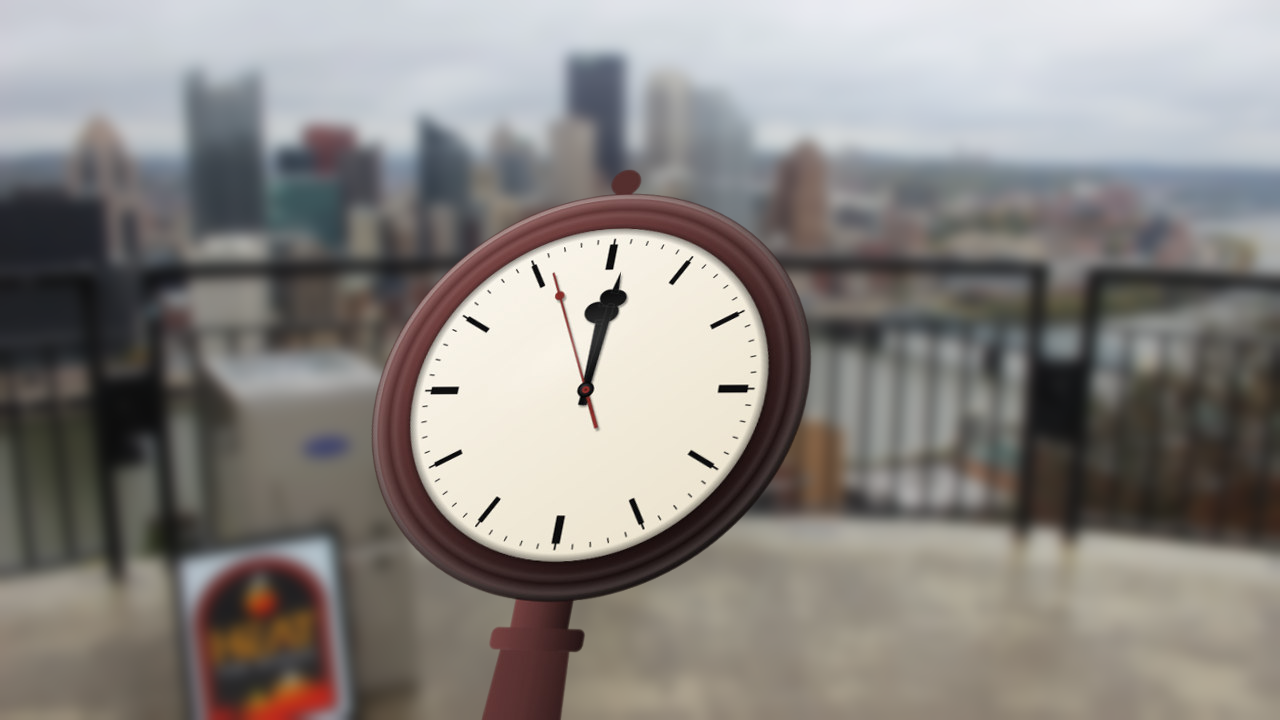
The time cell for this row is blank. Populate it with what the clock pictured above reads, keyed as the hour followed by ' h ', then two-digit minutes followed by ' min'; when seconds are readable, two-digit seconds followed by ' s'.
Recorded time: 12 h 00 min 56 s
